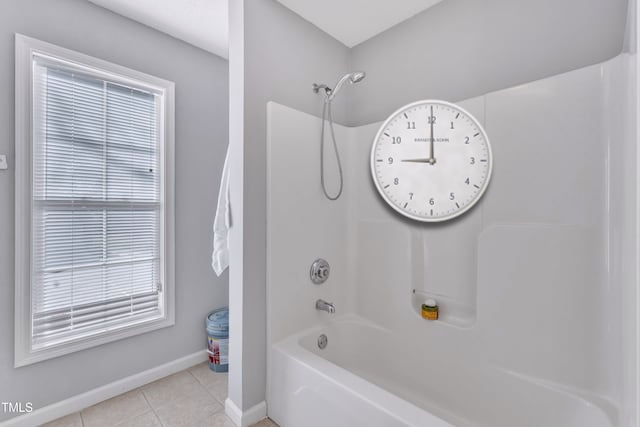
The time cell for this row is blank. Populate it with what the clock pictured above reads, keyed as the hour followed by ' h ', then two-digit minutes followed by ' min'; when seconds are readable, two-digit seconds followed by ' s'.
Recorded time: 9 h 00 min
